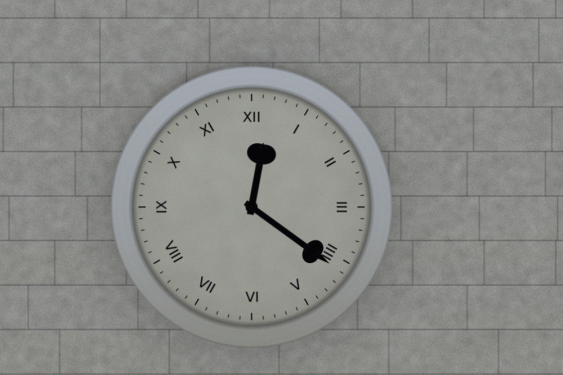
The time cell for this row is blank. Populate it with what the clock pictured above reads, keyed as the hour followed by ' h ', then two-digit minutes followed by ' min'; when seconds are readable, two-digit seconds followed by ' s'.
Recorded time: 12 h 21 min
